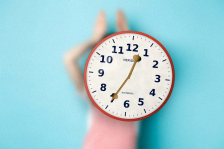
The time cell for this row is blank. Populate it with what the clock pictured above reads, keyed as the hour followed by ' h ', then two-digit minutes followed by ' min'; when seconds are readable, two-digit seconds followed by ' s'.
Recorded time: 12 h 35 min
